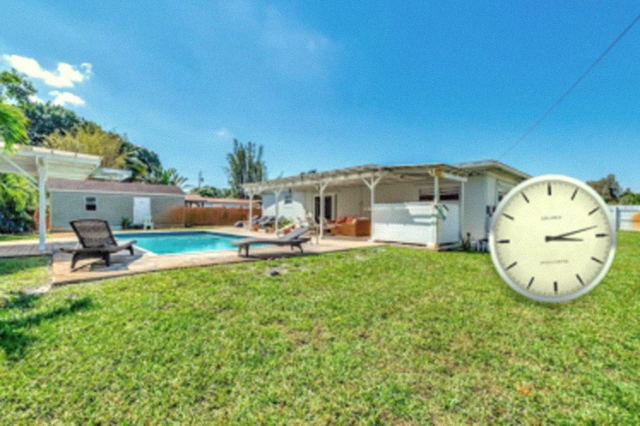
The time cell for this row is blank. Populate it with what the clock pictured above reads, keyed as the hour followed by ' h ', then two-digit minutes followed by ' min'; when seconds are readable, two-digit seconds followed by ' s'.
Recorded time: 3 h 13 min
